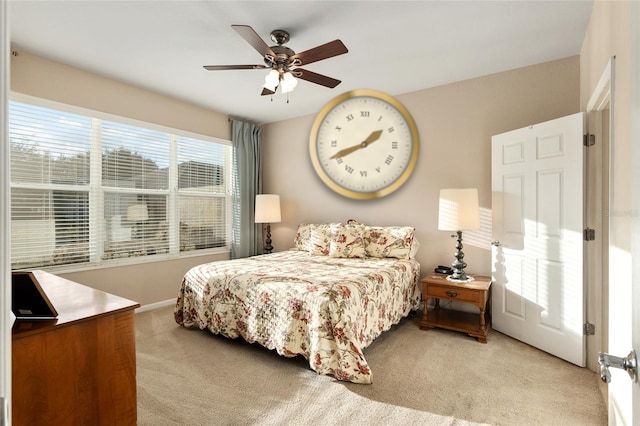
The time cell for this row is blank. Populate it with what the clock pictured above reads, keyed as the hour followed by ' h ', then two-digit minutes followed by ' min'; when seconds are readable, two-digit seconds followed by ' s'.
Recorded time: 1 h 41 min
